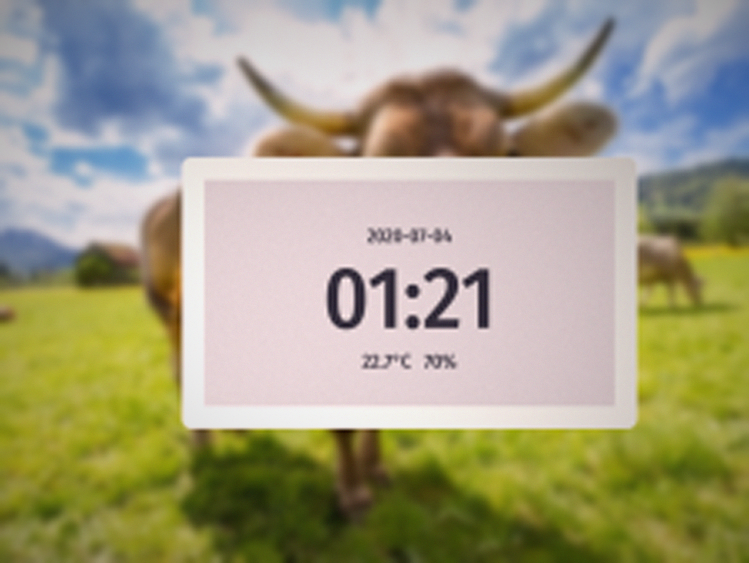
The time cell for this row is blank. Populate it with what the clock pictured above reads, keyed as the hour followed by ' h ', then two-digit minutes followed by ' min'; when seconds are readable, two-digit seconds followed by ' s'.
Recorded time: 1 h 21 min
